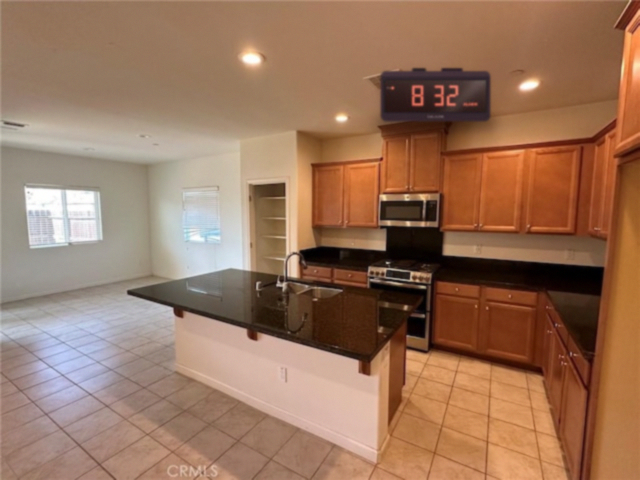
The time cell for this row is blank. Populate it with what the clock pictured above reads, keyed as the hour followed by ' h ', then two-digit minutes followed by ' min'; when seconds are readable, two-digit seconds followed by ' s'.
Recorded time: 8 h 32 min
